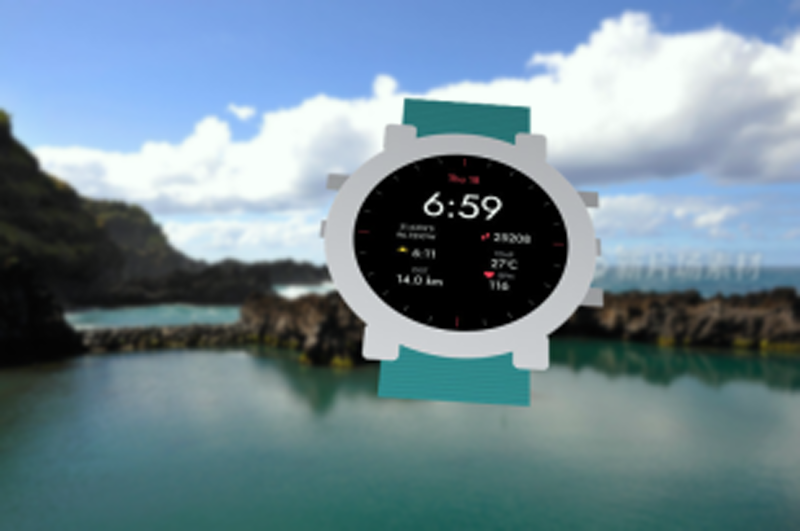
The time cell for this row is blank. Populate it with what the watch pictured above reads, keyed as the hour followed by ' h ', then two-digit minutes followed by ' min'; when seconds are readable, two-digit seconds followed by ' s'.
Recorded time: 6 h 59 min
